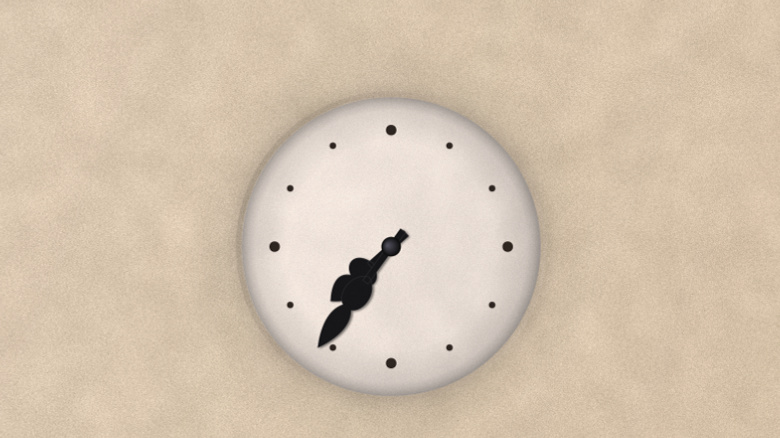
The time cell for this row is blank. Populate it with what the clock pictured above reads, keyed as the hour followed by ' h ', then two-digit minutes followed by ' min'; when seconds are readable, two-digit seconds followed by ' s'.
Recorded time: 7 h 36 min
